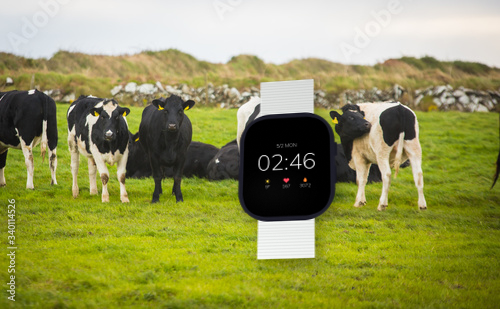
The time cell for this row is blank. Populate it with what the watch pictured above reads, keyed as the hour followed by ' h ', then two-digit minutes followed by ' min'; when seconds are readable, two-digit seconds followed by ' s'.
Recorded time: 2 h 46 min
